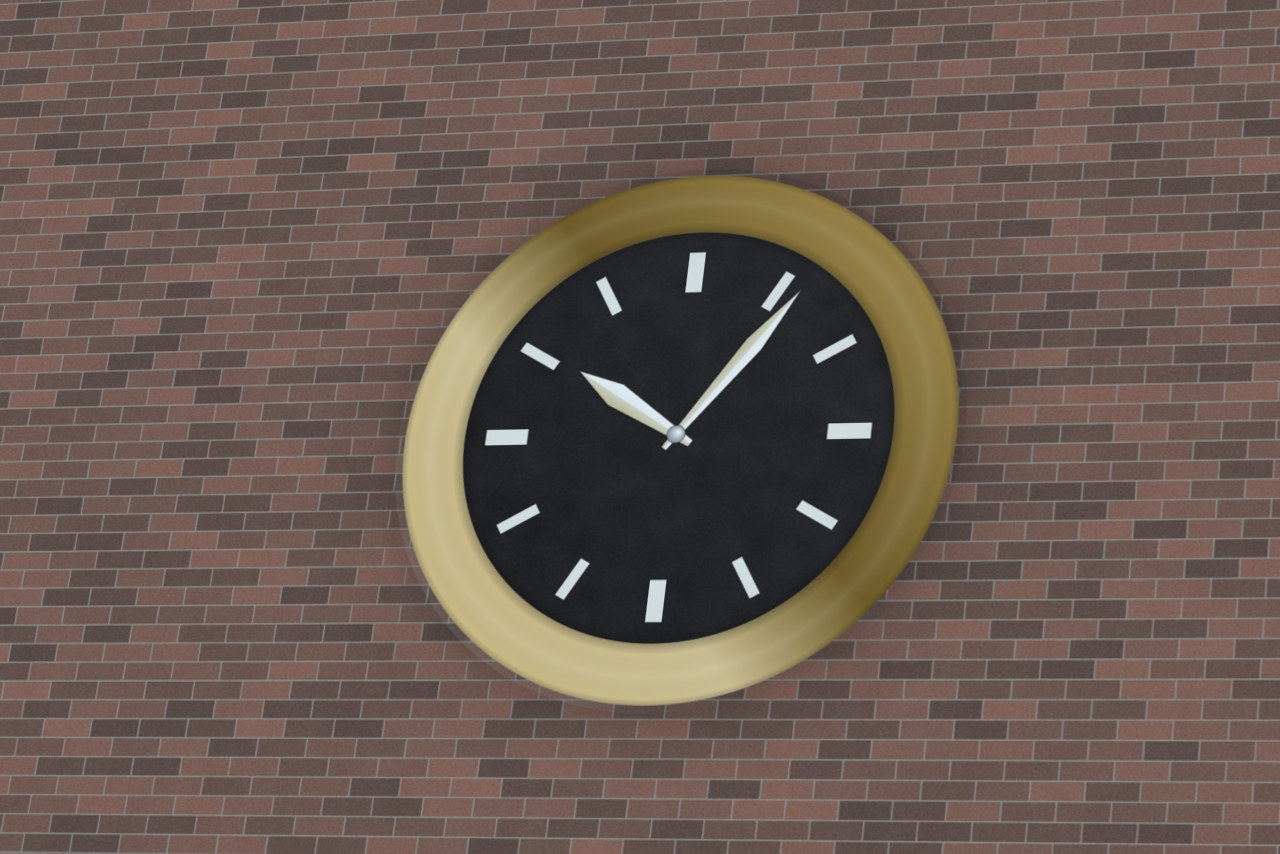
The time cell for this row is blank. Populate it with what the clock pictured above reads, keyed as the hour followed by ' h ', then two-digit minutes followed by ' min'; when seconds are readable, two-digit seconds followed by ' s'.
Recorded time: 10 h 06 min
